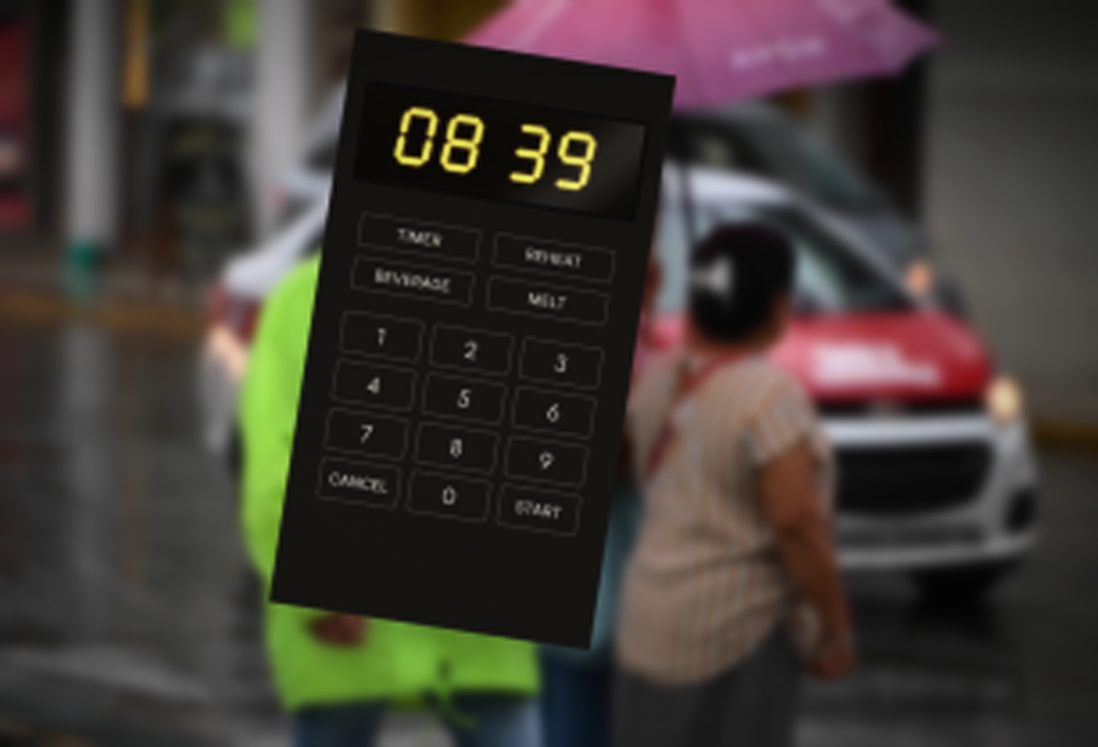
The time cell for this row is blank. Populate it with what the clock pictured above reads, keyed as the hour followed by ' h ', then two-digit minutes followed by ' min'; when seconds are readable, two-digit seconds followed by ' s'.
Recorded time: 8 h 39 min
